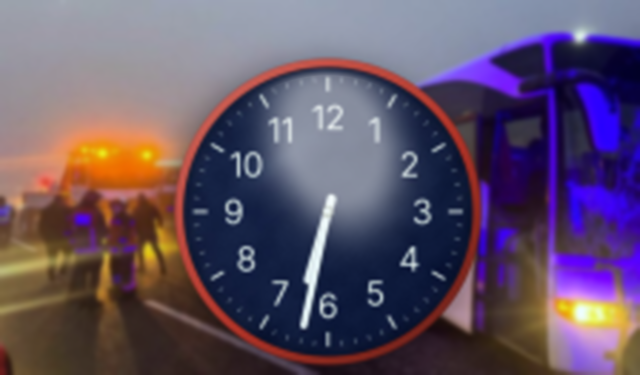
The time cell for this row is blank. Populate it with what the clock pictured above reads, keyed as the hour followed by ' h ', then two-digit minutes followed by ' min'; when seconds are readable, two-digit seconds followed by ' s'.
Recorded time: 6 h 32 min
